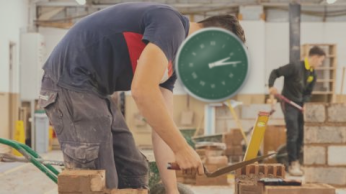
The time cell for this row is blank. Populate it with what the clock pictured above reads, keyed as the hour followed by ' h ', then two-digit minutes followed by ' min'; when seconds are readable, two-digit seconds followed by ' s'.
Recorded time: 2 h 14 min
